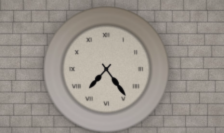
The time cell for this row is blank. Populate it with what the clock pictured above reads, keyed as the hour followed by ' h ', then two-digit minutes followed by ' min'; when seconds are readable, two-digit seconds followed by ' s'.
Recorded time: 7 h 24 min
